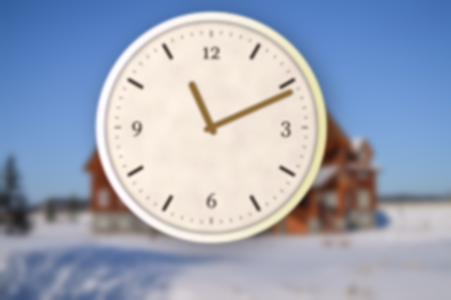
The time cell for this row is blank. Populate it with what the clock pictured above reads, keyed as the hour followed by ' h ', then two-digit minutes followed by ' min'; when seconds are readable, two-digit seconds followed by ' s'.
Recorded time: 11 h 11 min
